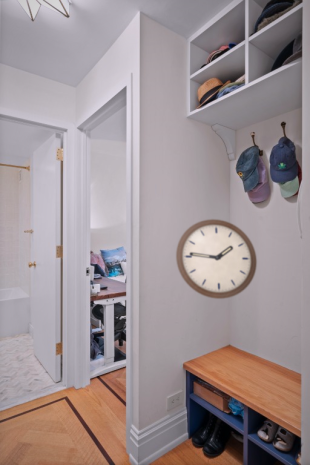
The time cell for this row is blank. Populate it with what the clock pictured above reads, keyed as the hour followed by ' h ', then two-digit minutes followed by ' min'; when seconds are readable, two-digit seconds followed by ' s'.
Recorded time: 1 h 46 min
